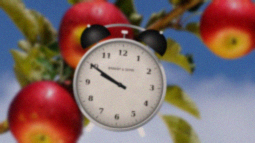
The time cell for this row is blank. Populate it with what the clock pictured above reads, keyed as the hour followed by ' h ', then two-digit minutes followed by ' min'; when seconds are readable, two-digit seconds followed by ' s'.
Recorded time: 9 h 50 min
